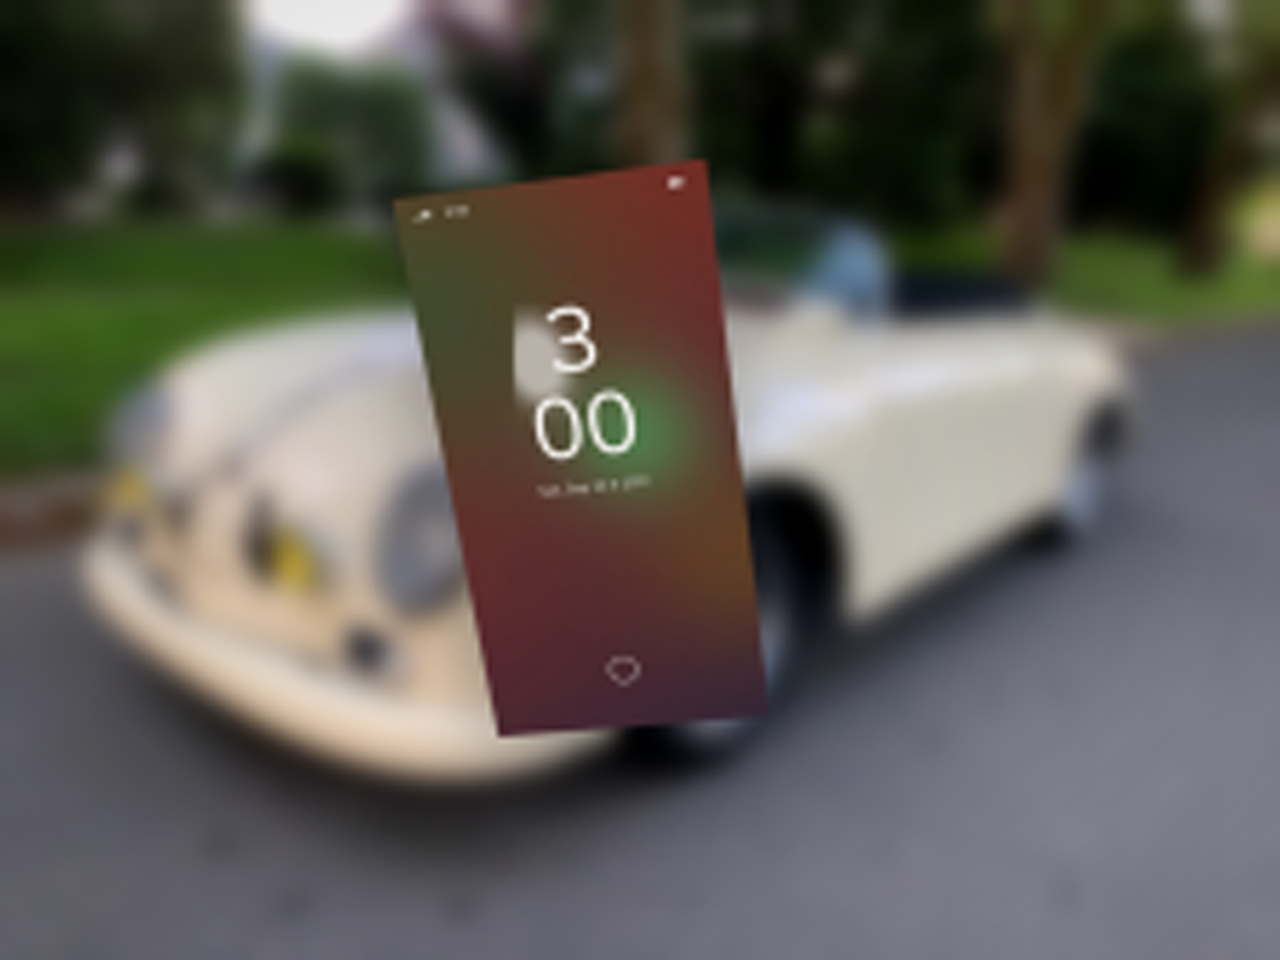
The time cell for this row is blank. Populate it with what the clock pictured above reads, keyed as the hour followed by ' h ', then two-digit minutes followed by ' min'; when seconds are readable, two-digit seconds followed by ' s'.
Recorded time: 3 h 00 min
